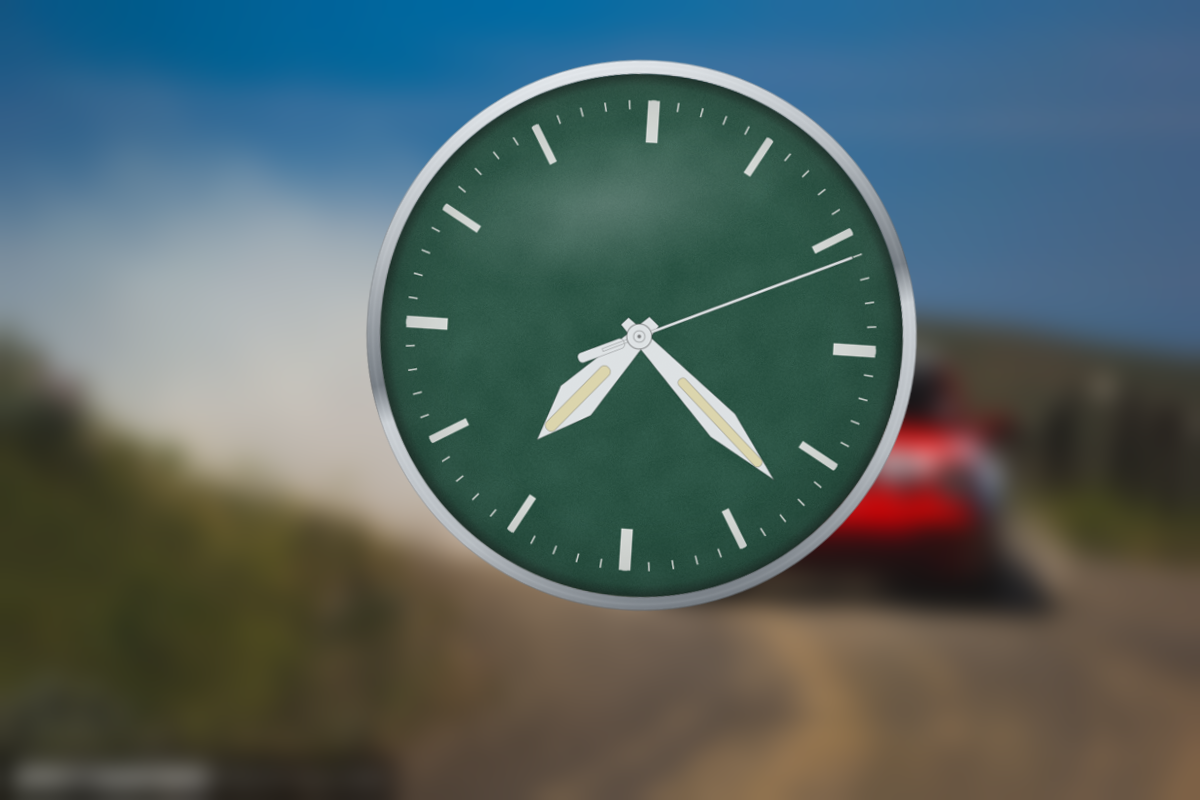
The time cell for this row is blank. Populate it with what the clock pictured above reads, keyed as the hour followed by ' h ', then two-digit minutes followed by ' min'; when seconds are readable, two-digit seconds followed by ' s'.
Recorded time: 7 h 22 min 11 s
